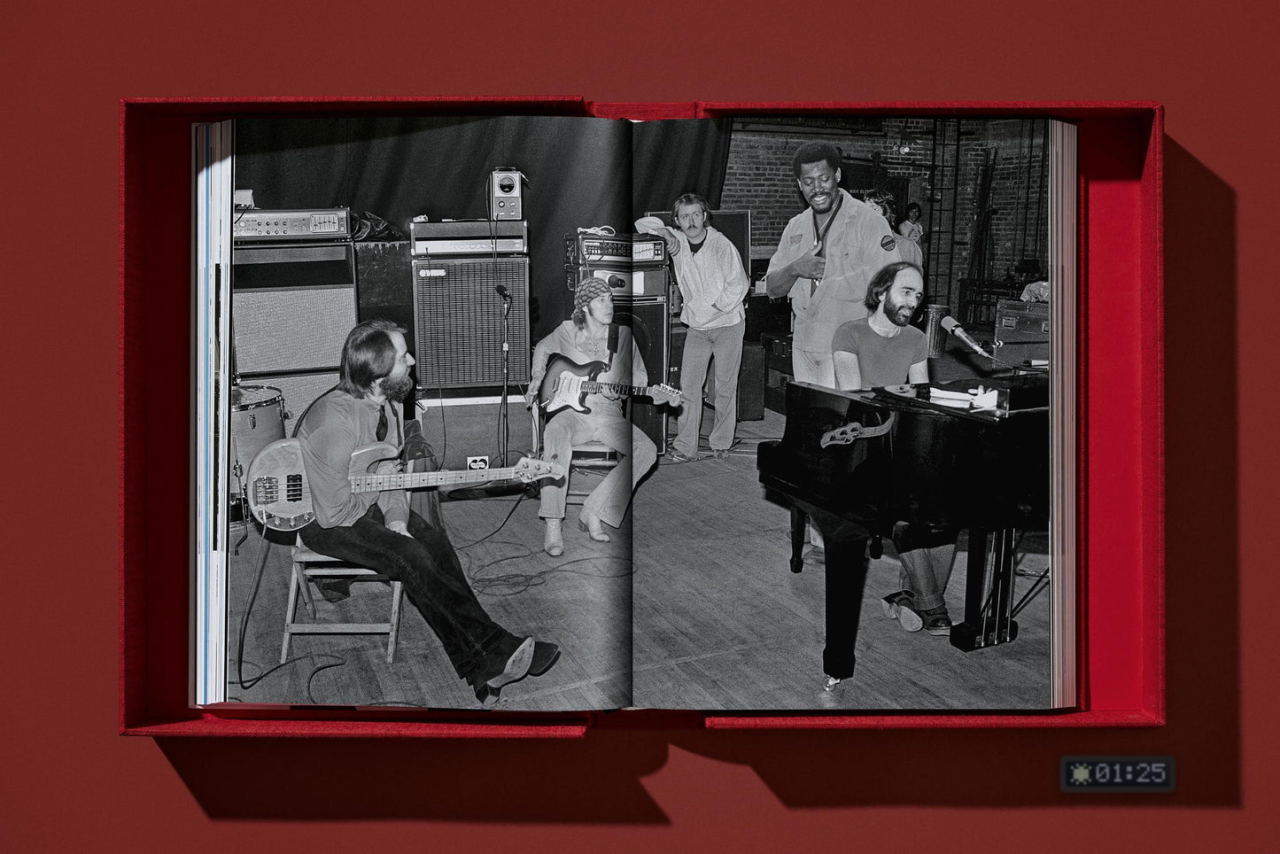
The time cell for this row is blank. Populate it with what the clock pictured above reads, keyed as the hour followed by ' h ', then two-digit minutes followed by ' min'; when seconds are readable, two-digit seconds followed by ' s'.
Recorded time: 1 h 25 min
